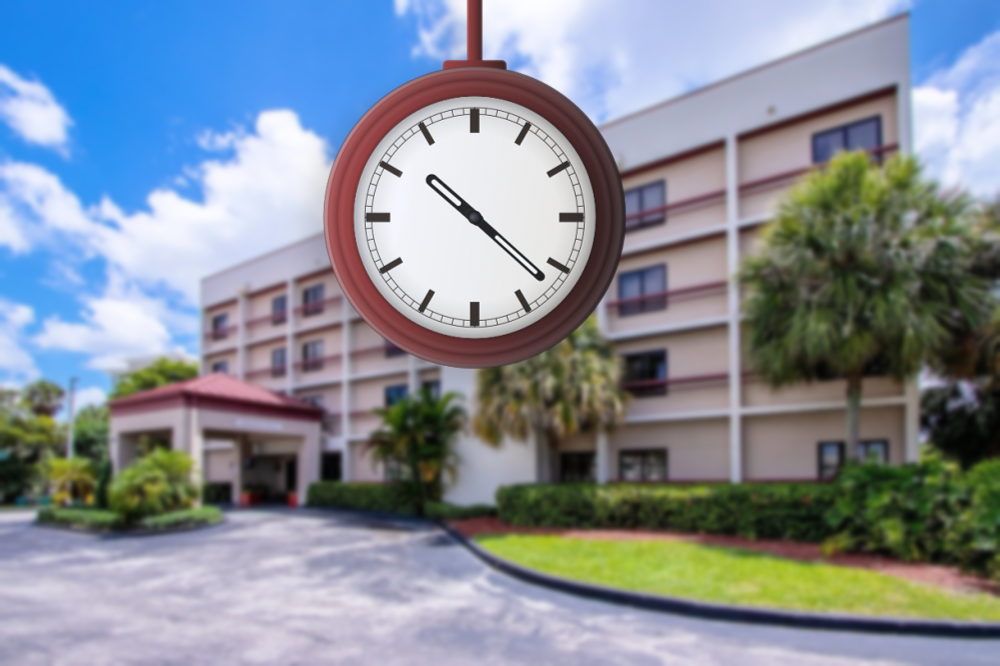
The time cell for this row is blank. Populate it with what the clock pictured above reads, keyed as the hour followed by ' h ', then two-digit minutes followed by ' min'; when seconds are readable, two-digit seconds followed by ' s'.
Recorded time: 10 h 22 min
